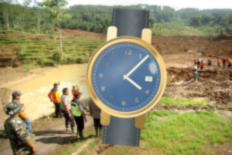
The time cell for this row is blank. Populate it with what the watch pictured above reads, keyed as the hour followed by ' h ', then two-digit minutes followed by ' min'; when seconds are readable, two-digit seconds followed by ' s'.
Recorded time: 4 h 07 min
